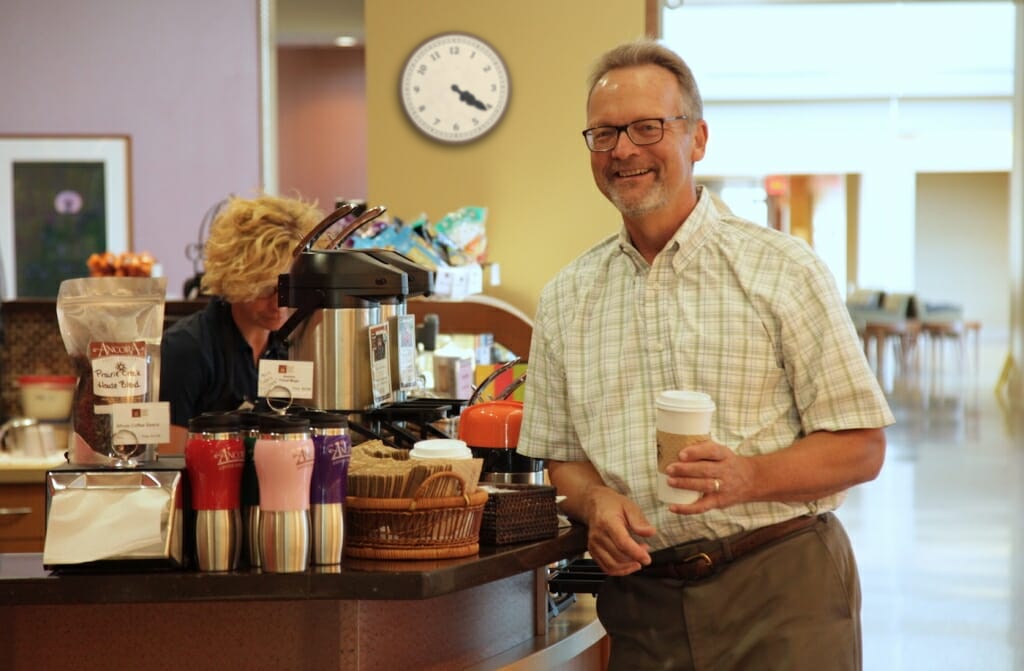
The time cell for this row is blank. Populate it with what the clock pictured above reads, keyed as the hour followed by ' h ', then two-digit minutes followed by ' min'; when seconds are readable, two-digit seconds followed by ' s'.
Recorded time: 4 h 21 min
